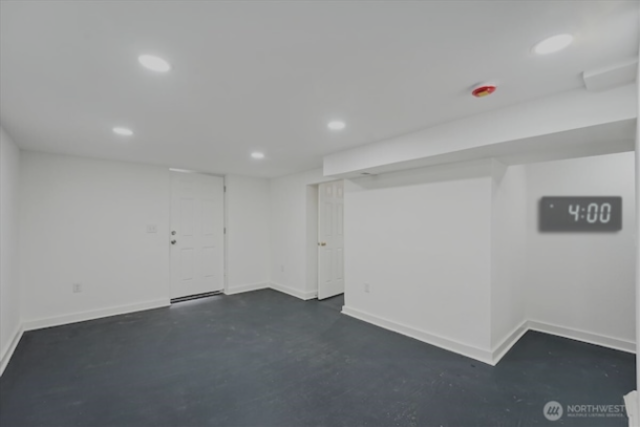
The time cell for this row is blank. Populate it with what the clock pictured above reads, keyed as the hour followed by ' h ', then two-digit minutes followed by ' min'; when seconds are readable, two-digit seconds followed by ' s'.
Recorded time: 4 h 00 min
